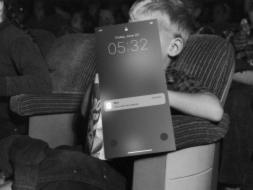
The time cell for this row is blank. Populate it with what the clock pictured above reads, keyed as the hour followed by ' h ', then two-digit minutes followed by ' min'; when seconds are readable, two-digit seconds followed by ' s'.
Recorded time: 5 h 32 min
